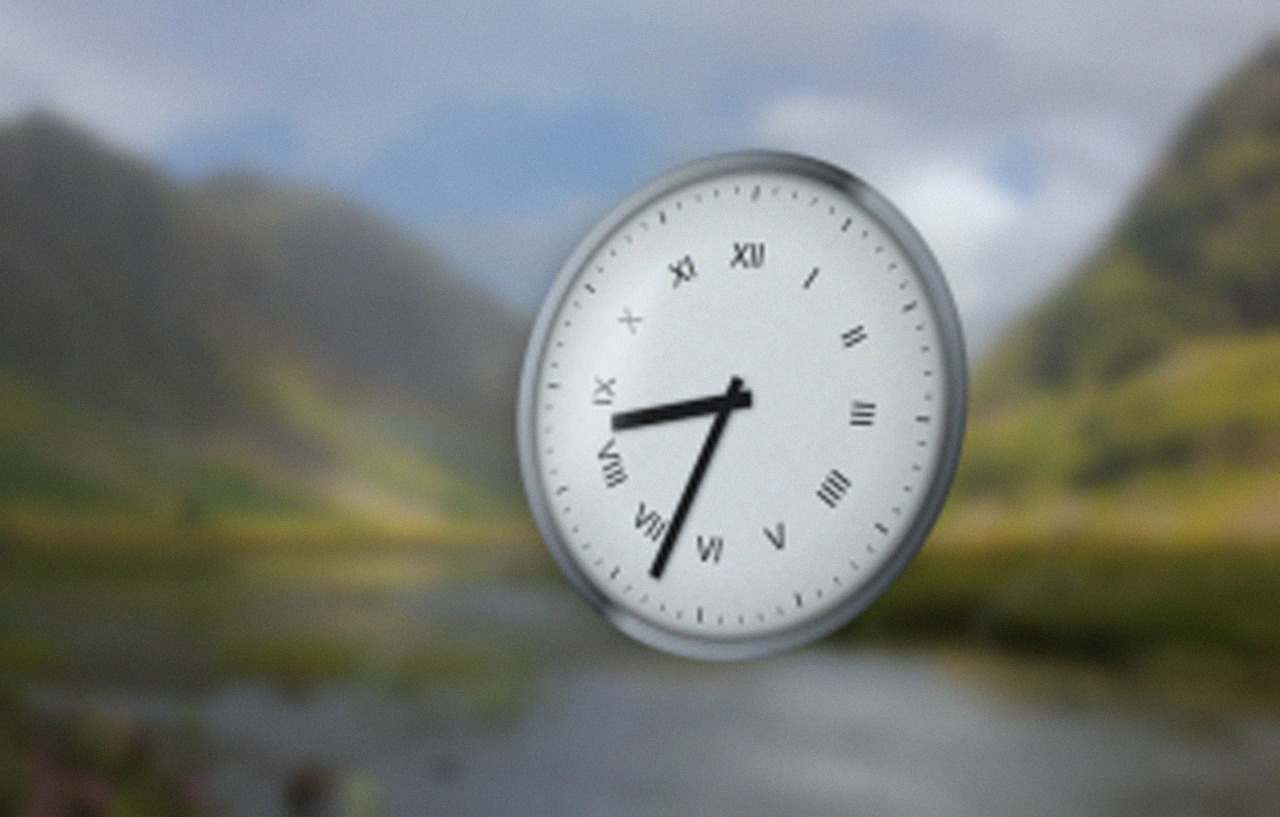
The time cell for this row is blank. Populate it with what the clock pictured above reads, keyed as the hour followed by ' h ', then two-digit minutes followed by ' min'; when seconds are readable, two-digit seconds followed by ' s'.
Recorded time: 8 h 33 min
